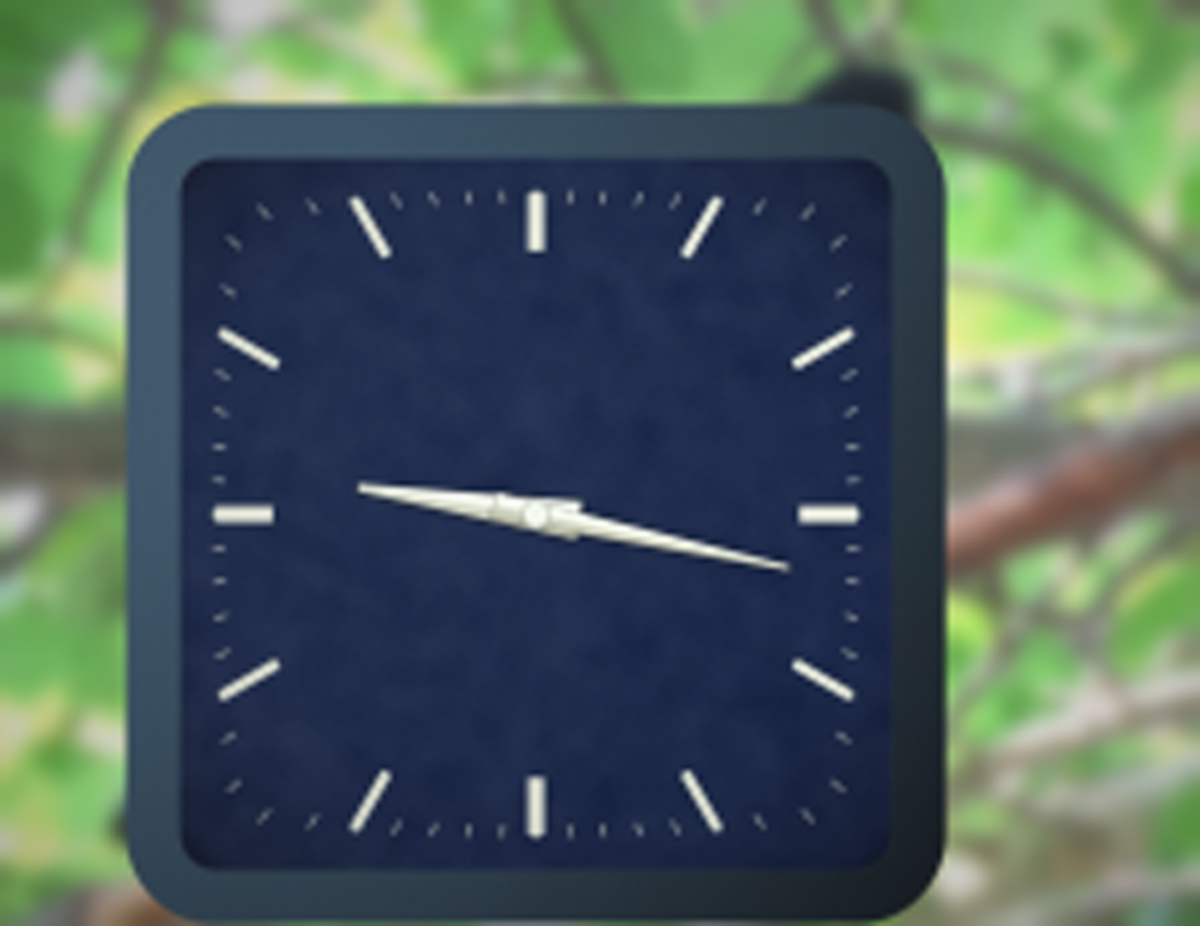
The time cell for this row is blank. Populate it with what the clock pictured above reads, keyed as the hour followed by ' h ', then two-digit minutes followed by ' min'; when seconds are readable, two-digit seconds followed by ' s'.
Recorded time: 9 h 17 min
